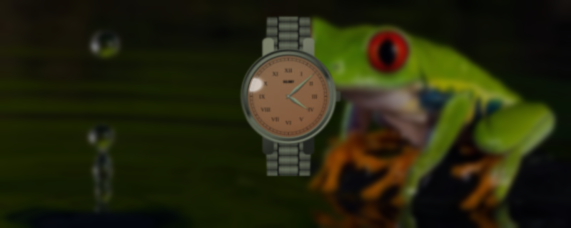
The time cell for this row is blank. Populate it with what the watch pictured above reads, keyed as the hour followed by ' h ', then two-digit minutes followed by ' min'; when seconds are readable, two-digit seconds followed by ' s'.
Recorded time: 4 h 08 min
